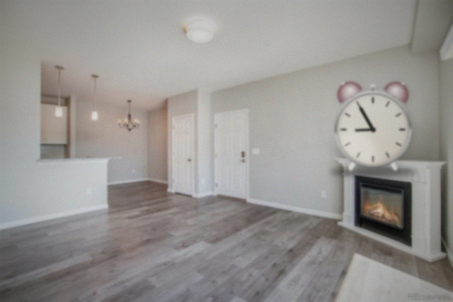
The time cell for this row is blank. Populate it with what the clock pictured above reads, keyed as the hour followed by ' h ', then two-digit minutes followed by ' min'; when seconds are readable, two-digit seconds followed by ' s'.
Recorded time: 8 h 55 min
